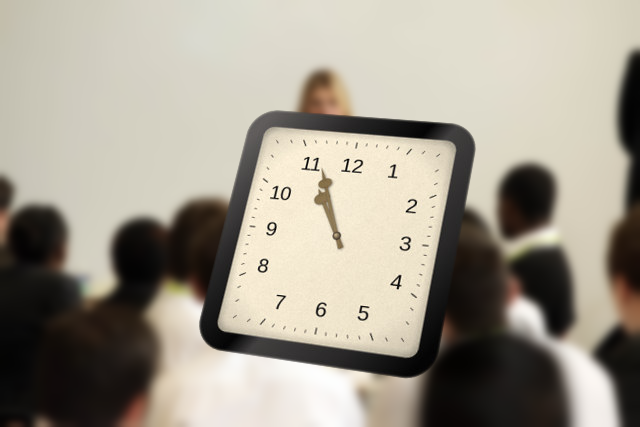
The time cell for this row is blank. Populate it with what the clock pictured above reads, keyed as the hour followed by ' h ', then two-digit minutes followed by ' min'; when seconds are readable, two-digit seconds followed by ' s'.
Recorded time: 10 h 56 min
